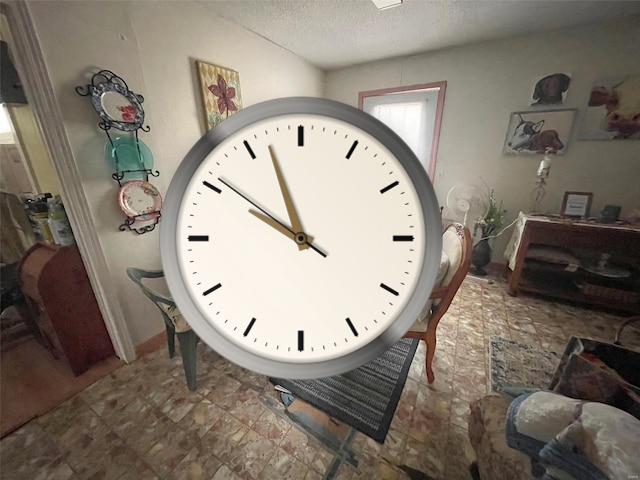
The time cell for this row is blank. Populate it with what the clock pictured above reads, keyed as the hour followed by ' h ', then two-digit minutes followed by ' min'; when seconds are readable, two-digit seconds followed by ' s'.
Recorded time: 9 h 56 min 51 s
